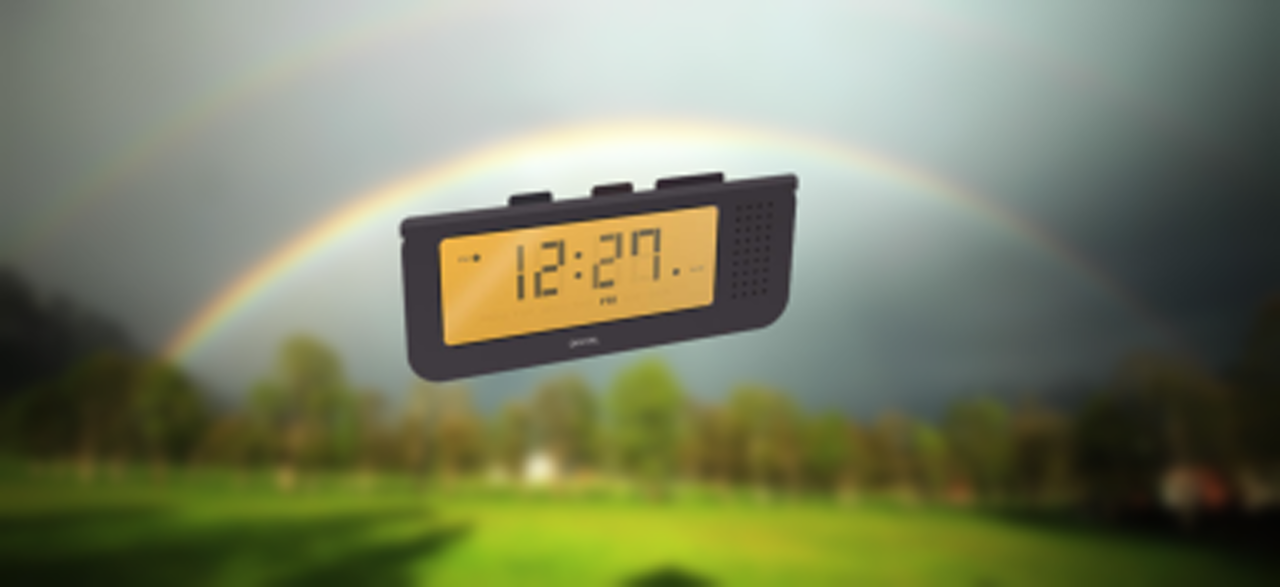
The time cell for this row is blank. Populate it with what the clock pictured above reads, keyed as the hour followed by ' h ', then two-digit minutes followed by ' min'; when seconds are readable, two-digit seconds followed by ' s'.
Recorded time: 12 h 27 min
